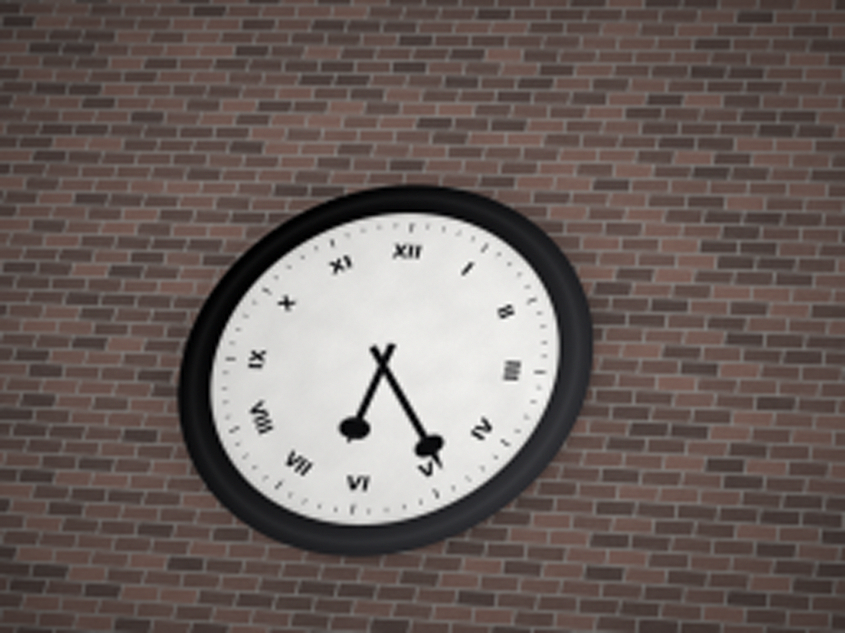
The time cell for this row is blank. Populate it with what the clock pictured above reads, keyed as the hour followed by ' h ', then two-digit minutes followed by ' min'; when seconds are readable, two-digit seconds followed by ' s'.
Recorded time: 6 h 24 min
